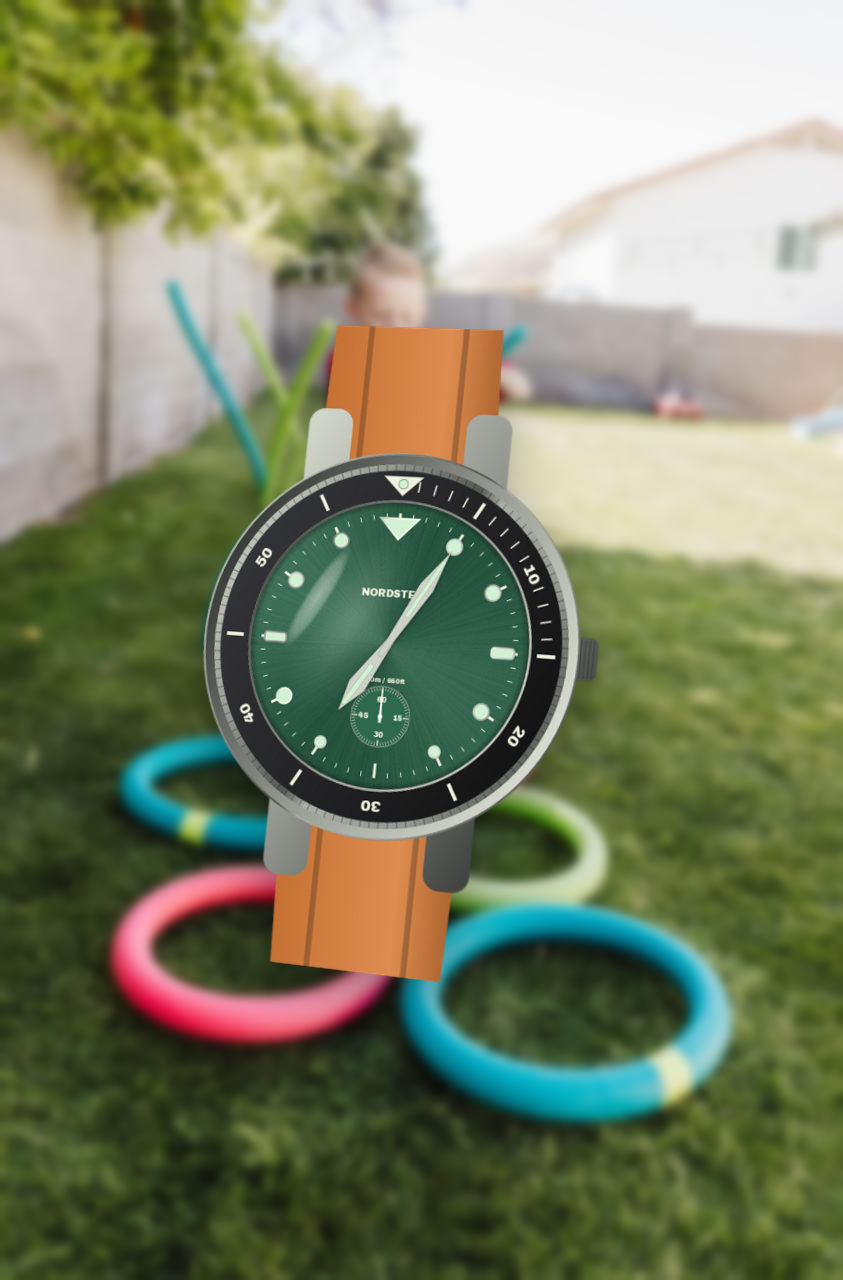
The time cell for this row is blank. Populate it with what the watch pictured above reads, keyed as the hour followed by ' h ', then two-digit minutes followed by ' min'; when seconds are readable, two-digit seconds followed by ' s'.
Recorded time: 7 h 05 min
